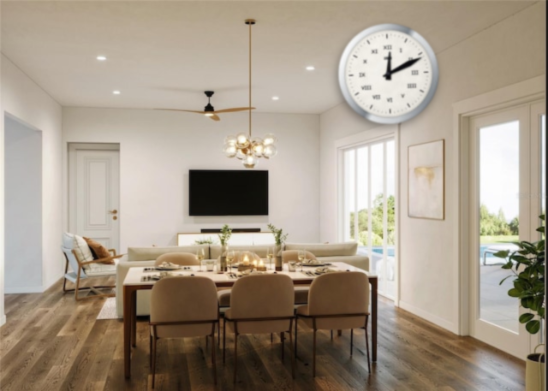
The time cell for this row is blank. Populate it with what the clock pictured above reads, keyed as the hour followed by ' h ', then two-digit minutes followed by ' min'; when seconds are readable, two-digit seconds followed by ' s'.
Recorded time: 12 h 11 min
